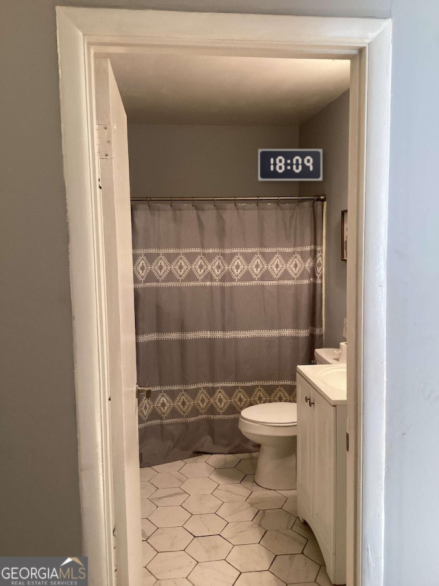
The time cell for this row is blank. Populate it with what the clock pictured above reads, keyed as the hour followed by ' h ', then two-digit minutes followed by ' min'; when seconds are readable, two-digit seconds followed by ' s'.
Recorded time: 18 h 09 min
